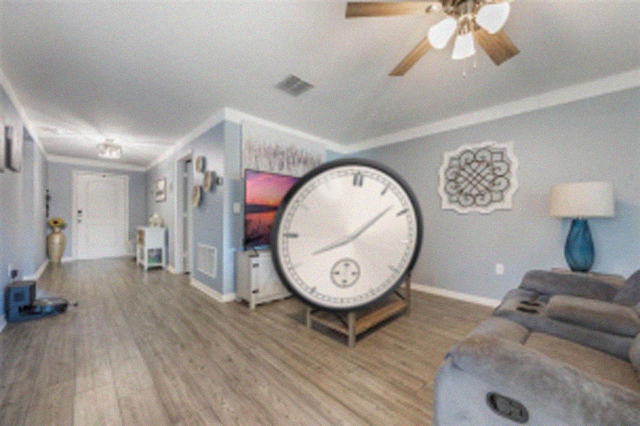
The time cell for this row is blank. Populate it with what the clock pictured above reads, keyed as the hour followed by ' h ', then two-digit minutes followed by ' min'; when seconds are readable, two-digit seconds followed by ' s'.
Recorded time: 8 h 08 min
